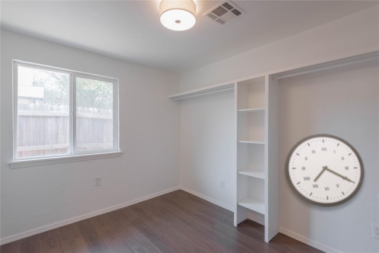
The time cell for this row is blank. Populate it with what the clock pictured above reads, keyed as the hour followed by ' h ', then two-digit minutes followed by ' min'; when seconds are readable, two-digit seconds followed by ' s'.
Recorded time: 7 h 20 min
